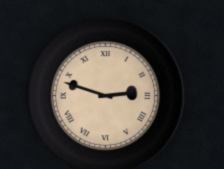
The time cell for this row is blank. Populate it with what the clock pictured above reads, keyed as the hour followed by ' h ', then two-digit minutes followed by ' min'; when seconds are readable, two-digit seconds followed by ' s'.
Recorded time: 2 h 48 min
